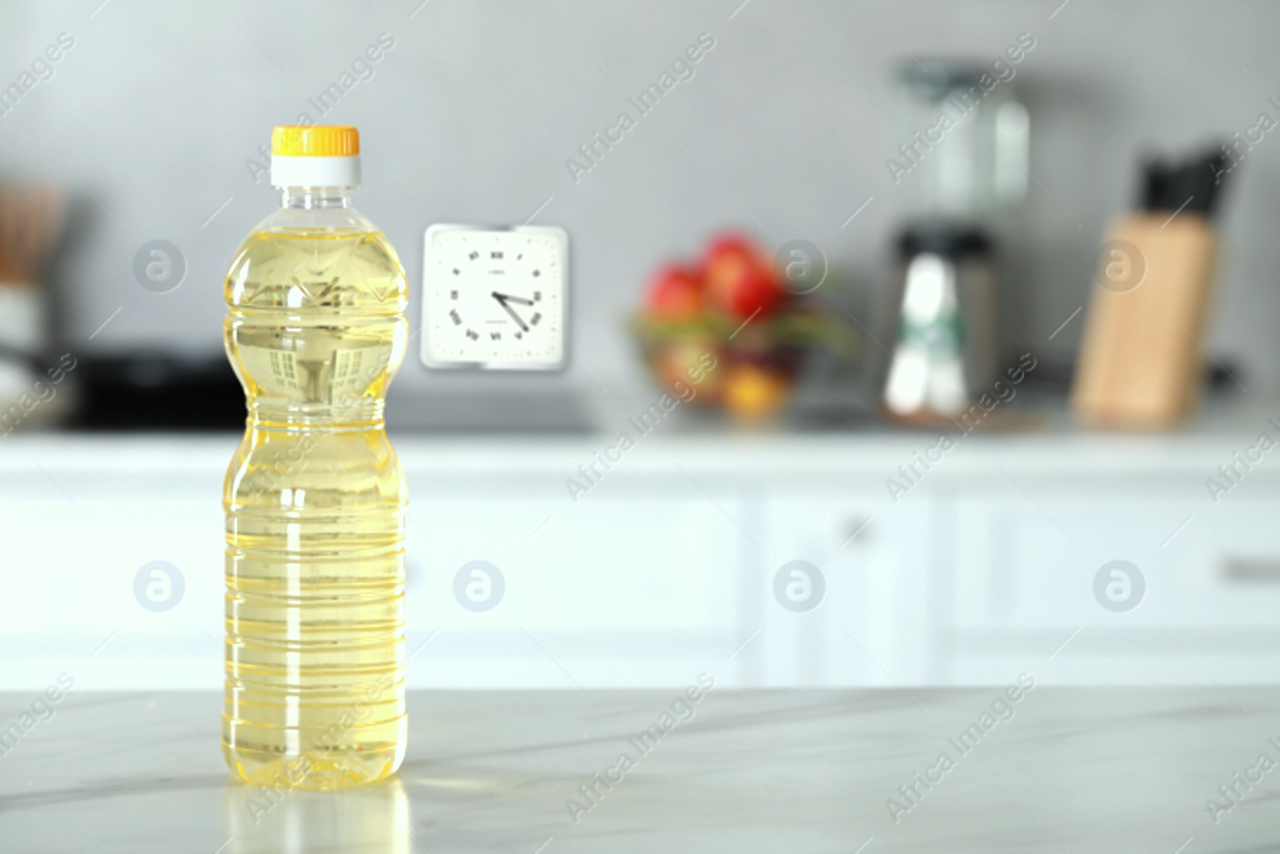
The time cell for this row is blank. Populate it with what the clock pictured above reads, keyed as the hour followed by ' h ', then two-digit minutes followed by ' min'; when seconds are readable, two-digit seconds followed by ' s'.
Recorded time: 3 h 23 min
